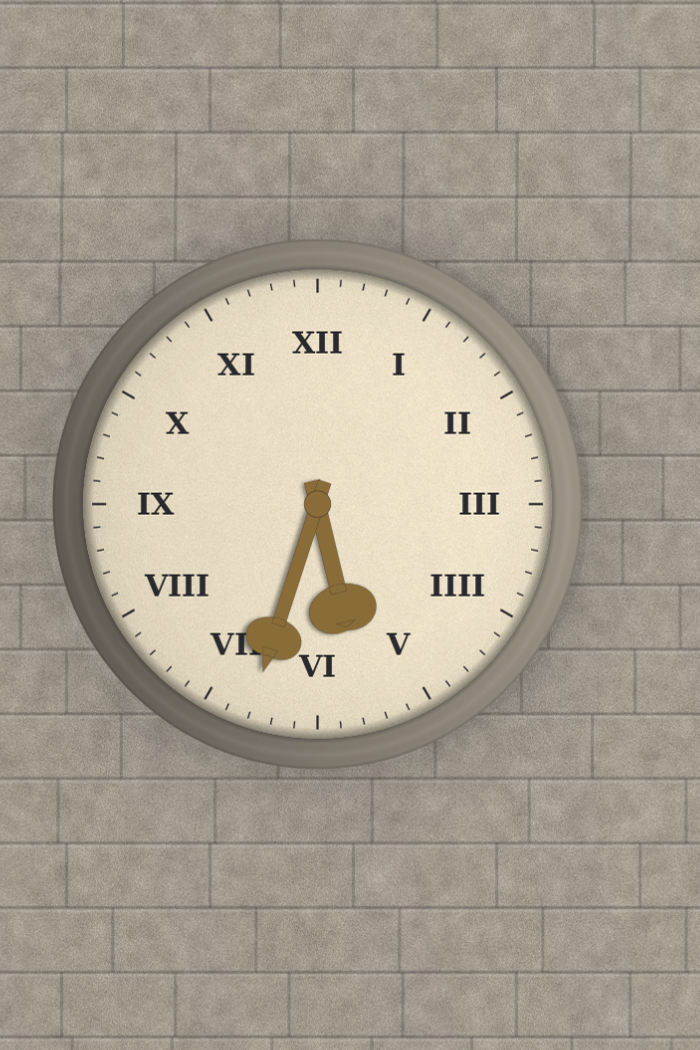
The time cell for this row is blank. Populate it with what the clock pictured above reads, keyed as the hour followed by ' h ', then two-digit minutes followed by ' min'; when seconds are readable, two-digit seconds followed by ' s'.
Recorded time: 5 h 33 min
